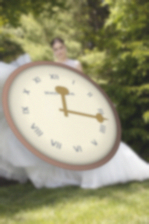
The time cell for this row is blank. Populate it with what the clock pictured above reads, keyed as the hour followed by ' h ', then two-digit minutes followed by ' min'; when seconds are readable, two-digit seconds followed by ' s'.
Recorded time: 12 h 17 min
